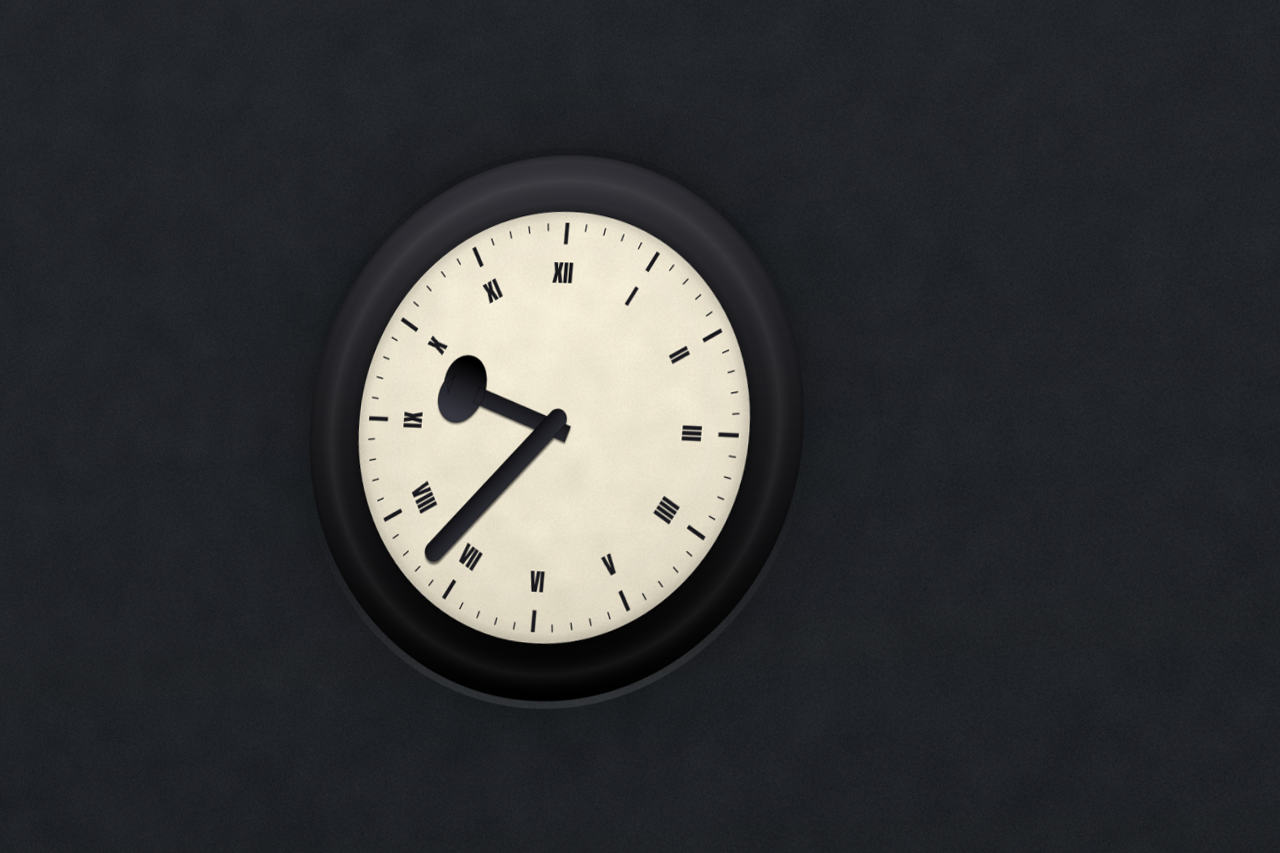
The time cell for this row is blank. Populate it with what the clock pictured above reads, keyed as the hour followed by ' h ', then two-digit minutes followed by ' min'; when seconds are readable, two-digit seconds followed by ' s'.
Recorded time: 9 h 37 min
